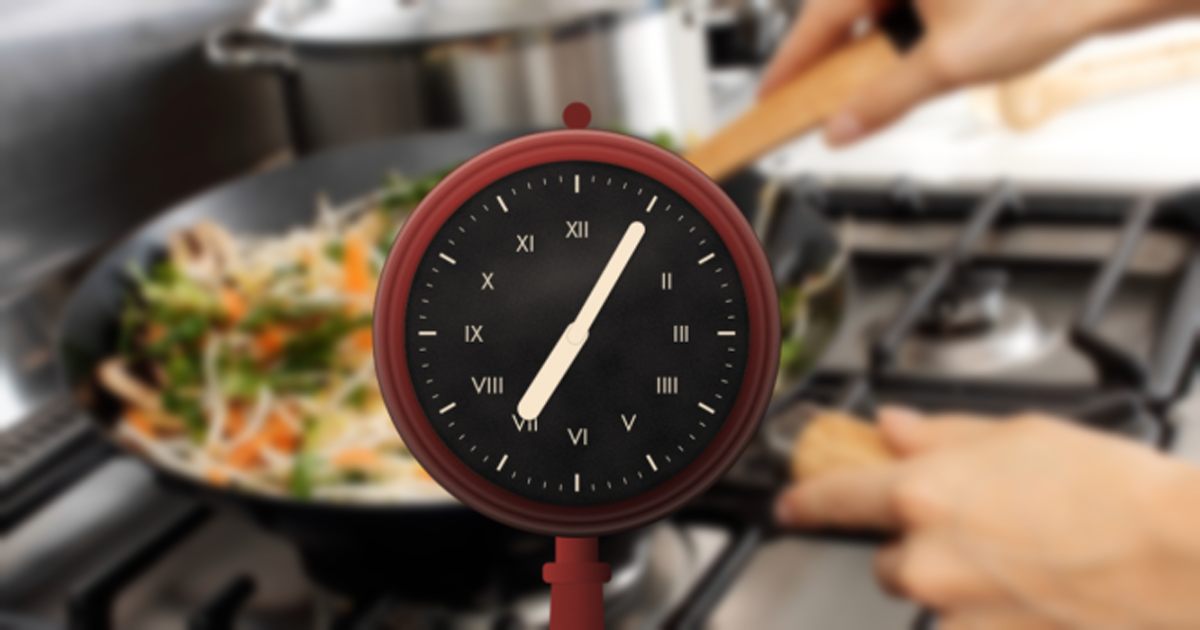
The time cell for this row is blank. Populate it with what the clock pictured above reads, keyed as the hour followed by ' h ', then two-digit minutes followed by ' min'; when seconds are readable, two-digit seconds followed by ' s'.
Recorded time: 7 h 05 min
